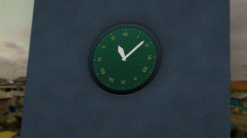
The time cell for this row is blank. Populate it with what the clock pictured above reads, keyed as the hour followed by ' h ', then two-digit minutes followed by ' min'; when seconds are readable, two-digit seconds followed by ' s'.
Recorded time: 11 h 08 min
